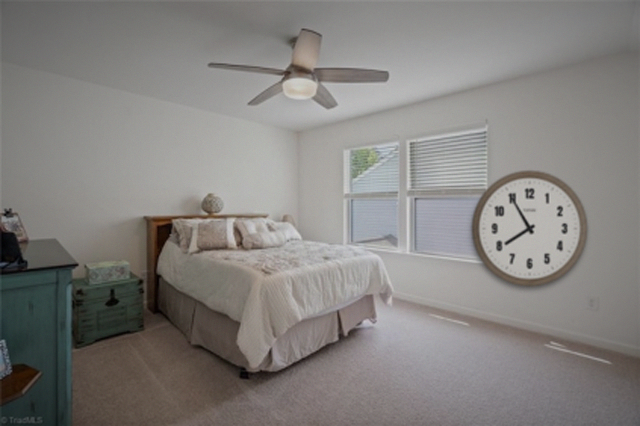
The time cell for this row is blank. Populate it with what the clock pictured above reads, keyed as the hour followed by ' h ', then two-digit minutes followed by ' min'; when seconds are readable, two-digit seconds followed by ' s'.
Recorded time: 7 h 55 min
